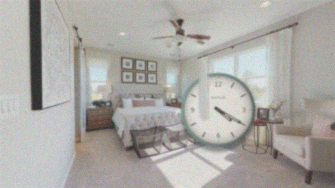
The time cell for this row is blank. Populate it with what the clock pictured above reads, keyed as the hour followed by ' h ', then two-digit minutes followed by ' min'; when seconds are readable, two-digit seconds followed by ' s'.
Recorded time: 4 h 20 min
